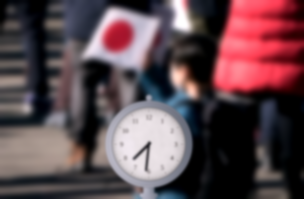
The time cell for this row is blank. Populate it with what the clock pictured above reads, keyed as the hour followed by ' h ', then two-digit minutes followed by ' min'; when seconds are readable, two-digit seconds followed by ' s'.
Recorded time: 7 h 31 min
